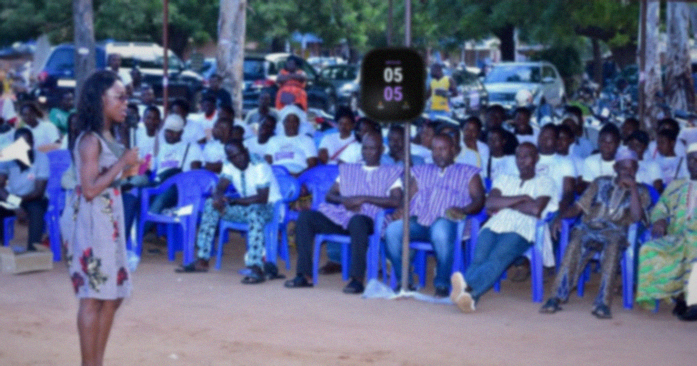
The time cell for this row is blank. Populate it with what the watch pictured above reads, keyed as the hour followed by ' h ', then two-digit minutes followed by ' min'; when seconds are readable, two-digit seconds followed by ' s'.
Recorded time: 5 h 05 min
